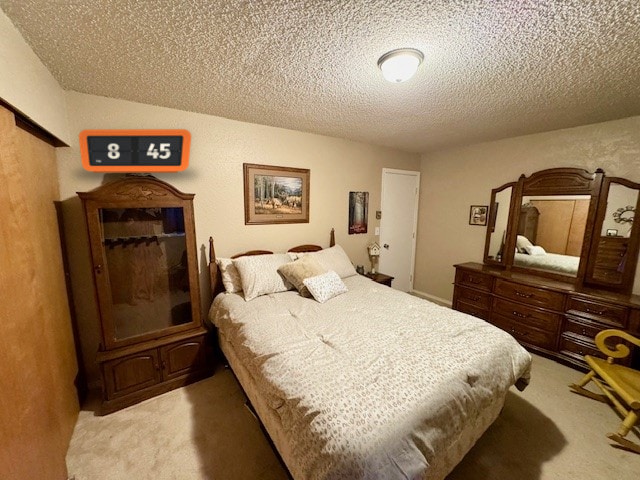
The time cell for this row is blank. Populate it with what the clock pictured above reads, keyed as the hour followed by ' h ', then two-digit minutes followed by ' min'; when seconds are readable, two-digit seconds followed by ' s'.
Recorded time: 8 h 45 min
